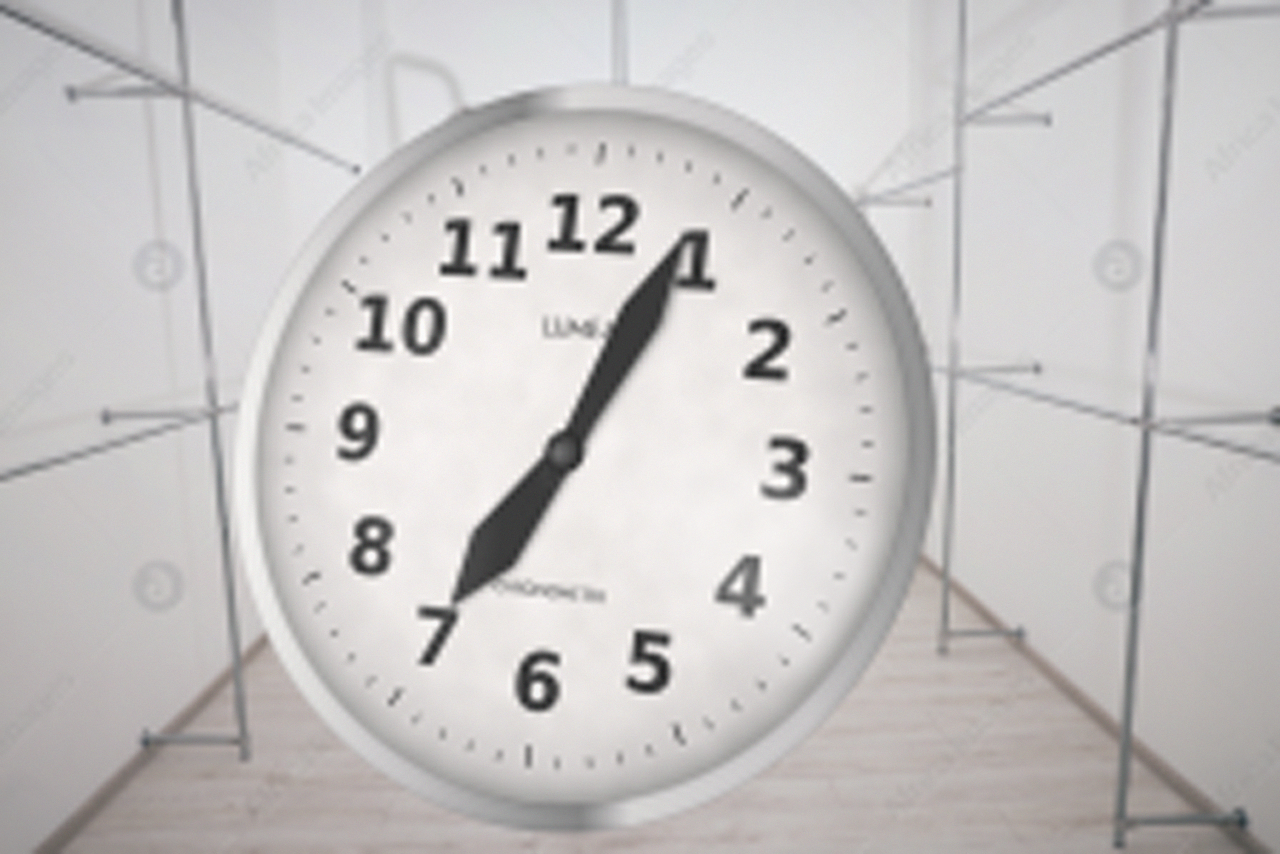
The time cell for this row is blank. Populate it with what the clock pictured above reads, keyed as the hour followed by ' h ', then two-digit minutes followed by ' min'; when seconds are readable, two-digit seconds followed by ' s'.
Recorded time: 7 h 04 min
